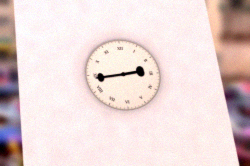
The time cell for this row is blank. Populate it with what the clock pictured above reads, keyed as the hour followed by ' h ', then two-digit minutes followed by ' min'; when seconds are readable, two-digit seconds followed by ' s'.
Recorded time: 2 h 44 min
